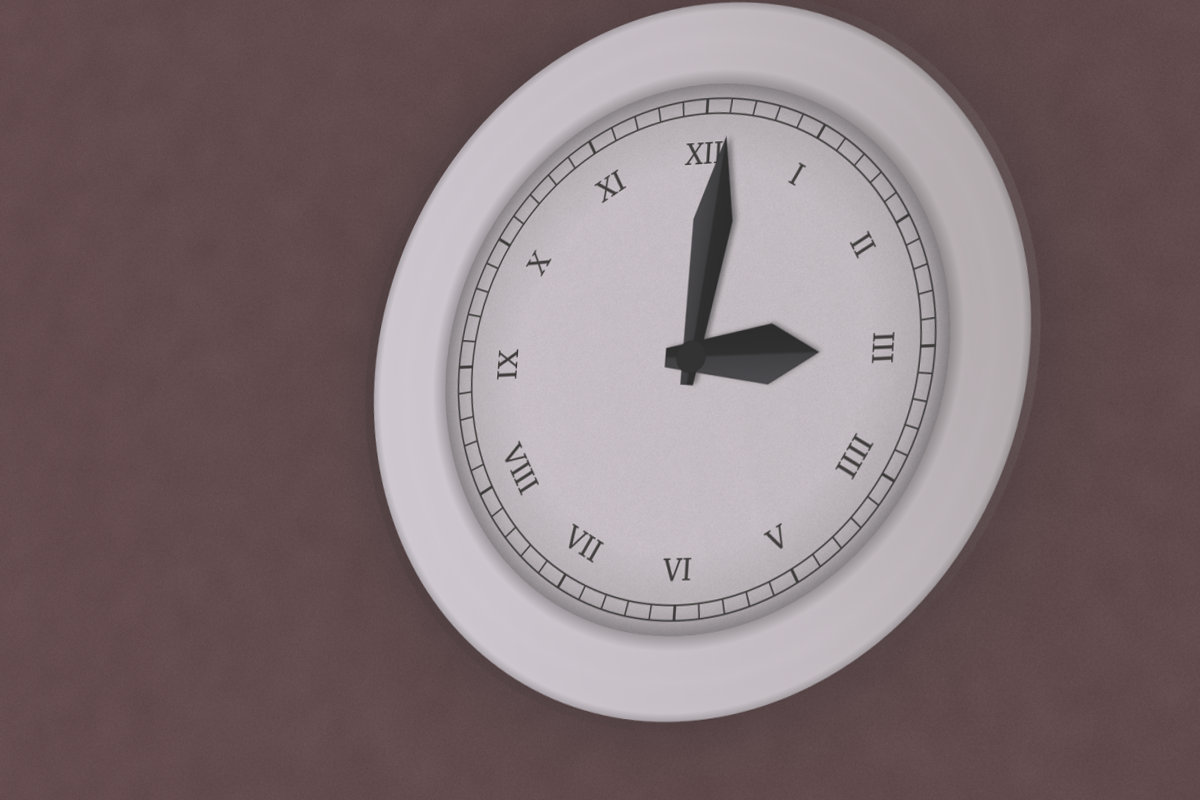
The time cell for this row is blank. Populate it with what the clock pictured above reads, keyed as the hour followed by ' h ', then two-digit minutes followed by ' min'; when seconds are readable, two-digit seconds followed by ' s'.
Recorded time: 3 h 01 min
